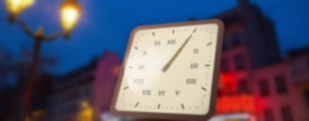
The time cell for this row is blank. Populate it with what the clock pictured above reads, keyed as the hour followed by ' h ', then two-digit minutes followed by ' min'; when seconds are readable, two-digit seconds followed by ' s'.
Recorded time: 1 h 05 min
